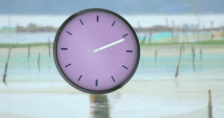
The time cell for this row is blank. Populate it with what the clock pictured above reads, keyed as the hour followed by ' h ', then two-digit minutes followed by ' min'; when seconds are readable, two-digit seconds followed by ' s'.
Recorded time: 2 h 11 min
